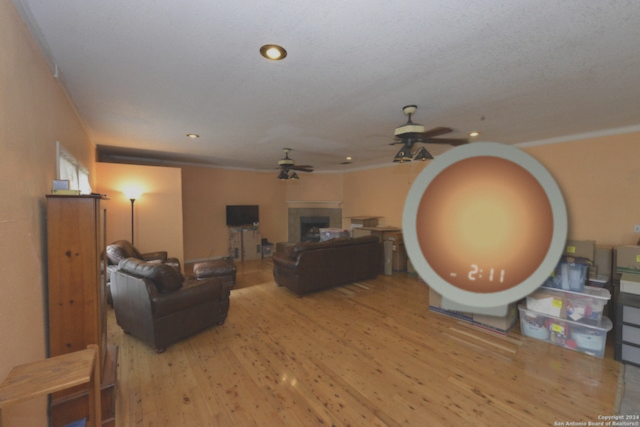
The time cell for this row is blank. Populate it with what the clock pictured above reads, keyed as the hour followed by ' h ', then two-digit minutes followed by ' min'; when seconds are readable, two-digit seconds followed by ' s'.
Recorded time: 2 h 11 min
